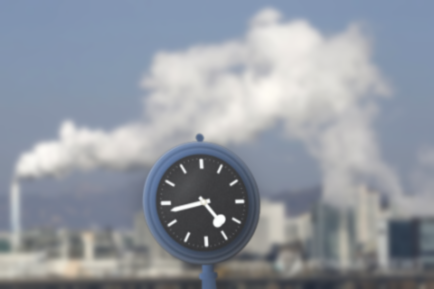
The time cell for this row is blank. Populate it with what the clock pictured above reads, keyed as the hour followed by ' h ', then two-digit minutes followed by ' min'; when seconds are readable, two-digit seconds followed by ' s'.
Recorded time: 4 h 43 min
